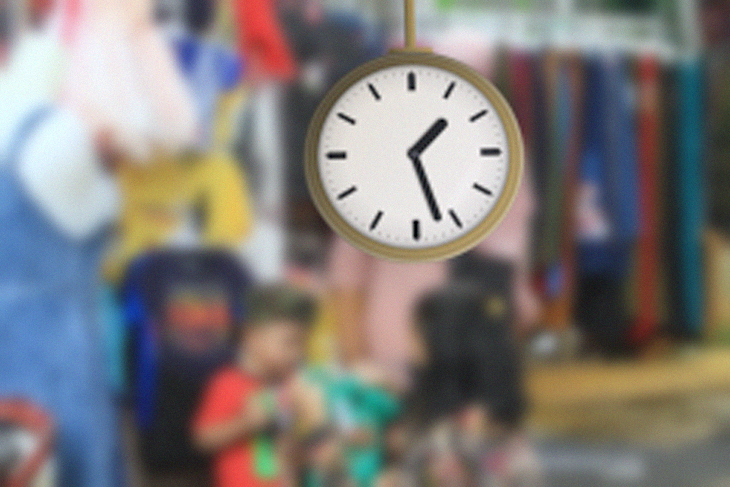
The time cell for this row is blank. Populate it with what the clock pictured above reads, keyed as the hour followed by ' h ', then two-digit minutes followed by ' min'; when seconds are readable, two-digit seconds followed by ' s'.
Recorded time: 1 h 27 min
